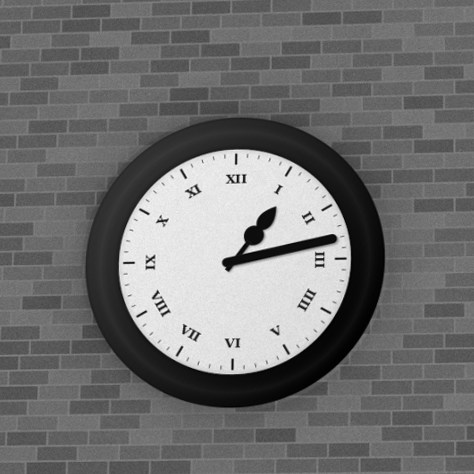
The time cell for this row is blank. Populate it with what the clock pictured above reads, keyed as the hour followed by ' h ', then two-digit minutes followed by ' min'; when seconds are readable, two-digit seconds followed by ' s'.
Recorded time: 1 h 13 min
